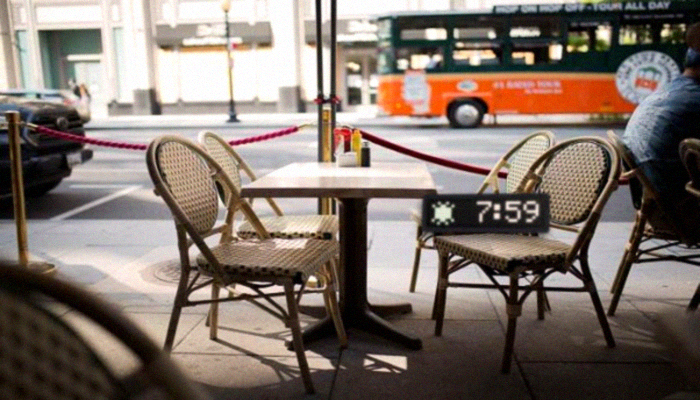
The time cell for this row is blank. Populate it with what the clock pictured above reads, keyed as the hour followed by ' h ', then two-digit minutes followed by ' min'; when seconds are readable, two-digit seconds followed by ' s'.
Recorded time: 7 h 59 min
